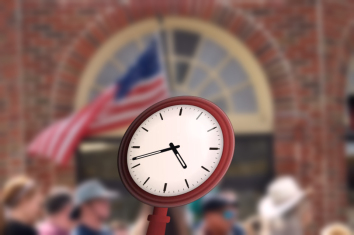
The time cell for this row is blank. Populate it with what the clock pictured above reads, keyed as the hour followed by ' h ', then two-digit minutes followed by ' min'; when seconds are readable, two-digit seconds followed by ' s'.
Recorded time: 4 h 42 min
